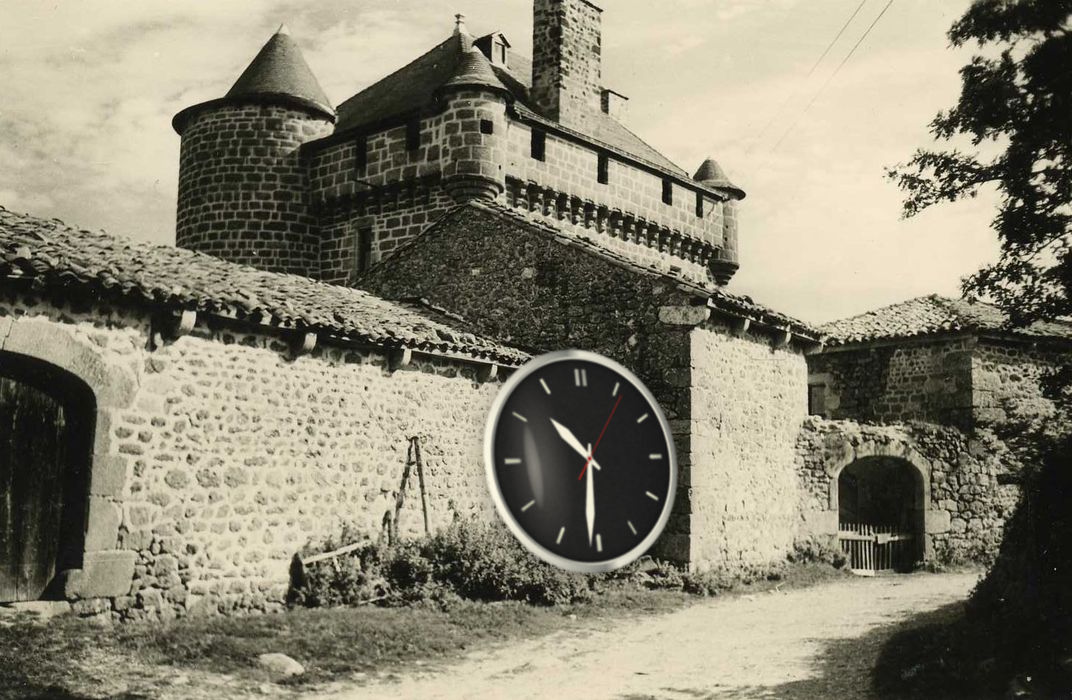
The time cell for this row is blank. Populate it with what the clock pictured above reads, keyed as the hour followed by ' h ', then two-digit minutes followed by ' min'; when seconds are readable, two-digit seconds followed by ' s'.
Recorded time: 10 h 31 min 06 s
